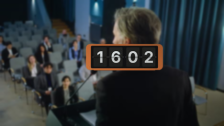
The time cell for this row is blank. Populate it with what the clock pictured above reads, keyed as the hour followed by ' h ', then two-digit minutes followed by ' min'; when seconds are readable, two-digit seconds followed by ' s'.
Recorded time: 16 h 02 min
